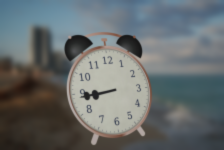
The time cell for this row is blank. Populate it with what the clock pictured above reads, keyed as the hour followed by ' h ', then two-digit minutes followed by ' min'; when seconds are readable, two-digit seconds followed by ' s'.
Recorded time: 8 h 44 min
